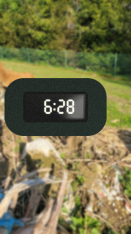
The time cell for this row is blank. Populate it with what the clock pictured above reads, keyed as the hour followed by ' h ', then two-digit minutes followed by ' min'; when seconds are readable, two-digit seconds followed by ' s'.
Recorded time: 6 h 28 min
